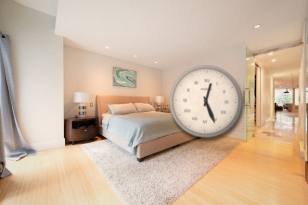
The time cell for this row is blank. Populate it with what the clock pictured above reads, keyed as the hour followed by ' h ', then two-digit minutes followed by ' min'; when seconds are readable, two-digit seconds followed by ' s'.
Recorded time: 12 h 26 min
